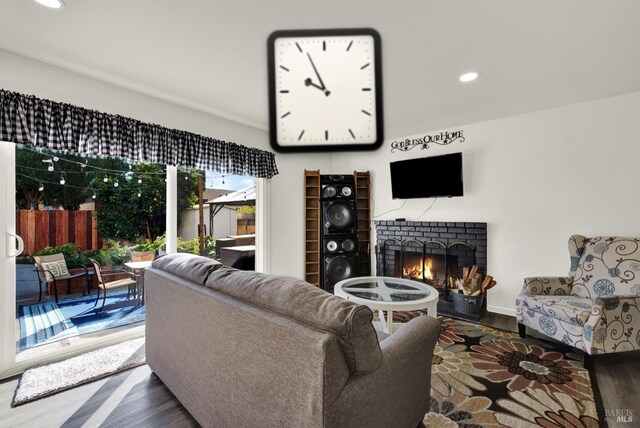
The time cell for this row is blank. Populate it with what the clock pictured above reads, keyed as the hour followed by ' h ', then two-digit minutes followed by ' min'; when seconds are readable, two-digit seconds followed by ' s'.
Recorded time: 9 h 56 min
